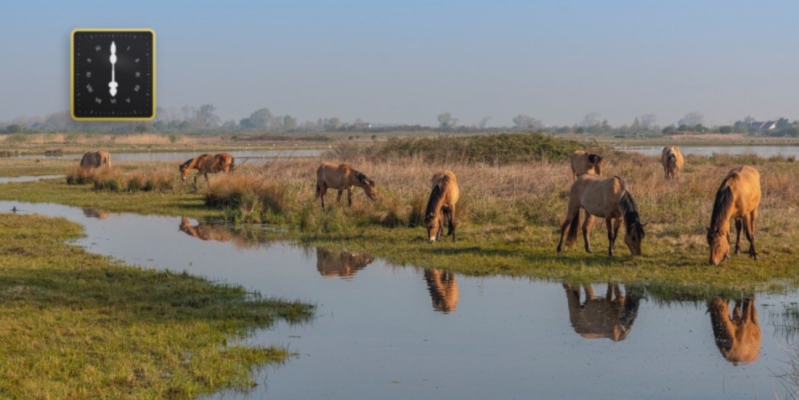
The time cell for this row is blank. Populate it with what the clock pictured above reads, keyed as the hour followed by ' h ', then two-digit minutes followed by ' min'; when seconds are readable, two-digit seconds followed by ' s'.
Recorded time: 6 h 00 min
